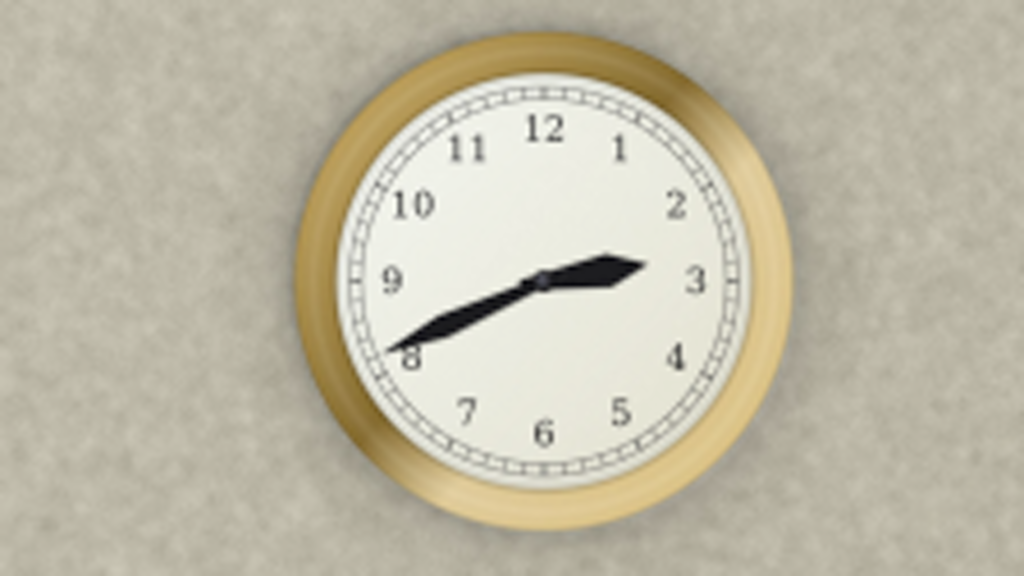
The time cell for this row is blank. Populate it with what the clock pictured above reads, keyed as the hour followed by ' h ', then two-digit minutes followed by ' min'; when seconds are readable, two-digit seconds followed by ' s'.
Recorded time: 2 h 41 min
